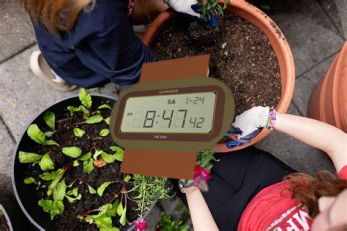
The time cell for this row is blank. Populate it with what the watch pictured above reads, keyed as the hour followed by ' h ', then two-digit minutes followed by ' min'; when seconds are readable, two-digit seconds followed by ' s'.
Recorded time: 8 h 47 min 42 s
